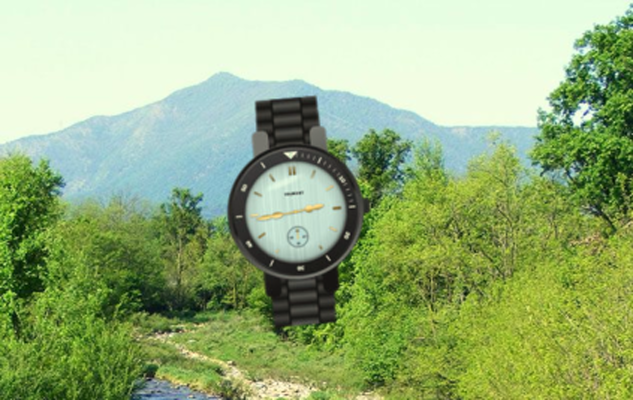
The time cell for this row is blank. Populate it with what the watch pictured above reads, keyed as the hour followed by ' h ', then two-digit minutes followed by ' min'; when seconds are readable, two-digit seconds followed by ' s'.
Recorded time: 2 h 44 min
